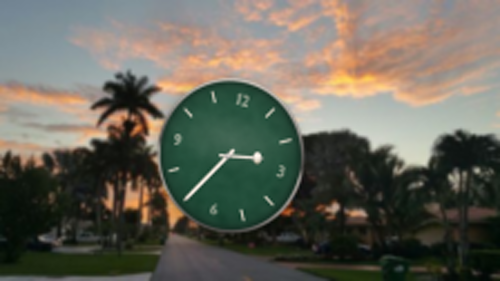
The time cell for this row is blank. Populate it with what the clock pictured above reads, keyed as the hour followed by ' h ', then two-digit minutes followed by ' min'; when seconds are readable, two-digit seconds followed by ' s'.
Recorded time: 2 h 35 min
